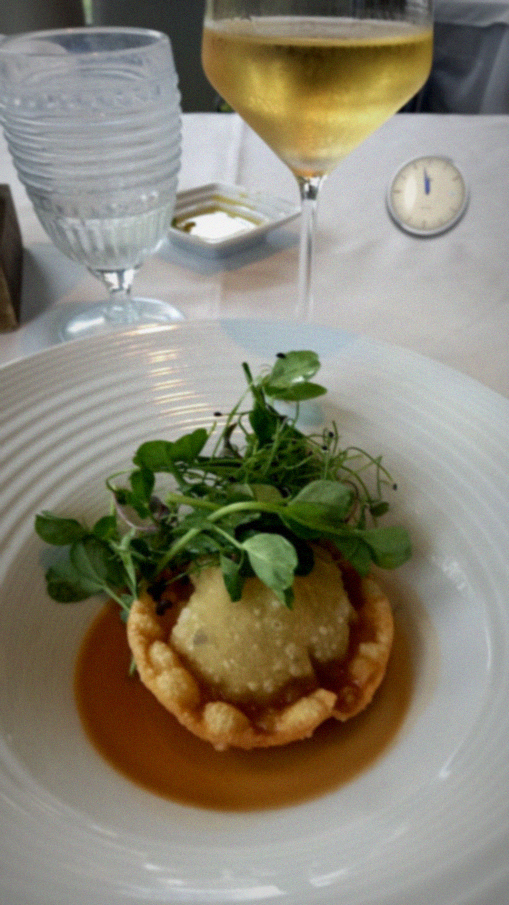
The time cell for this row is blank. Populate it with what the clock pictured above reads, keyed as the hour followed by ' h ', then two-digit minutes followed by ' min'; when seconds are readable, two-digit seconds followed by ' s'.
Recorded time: 11 h 58 min
